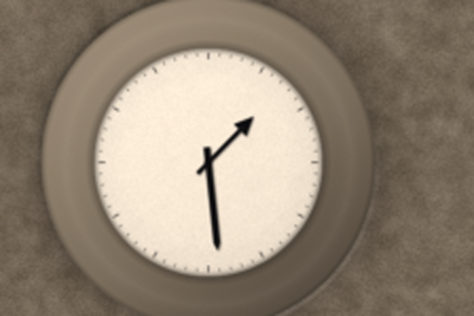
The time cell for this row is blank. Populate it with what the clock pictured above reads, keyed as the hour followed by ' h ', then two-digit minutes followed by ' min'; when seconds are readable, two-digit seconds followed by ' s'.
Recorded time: 1 h 29 min
